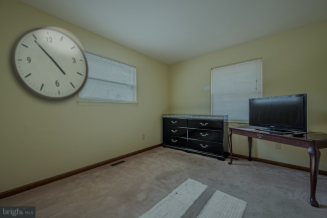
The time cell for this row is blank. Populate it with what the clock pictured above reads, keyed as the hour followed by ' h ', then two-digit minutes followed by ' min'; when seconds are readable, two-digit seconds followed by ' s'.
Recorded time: 4 h 54 min
